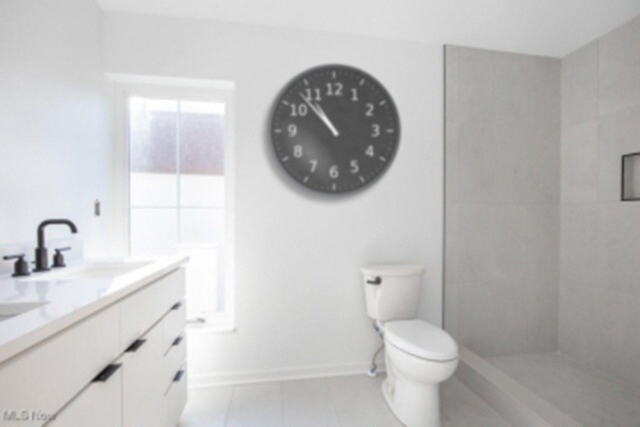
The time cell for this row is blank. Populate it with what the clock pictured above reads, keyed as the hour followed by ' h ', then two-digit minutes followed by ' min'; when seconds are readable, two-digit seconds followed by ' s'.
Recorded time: 10 h 53 min
